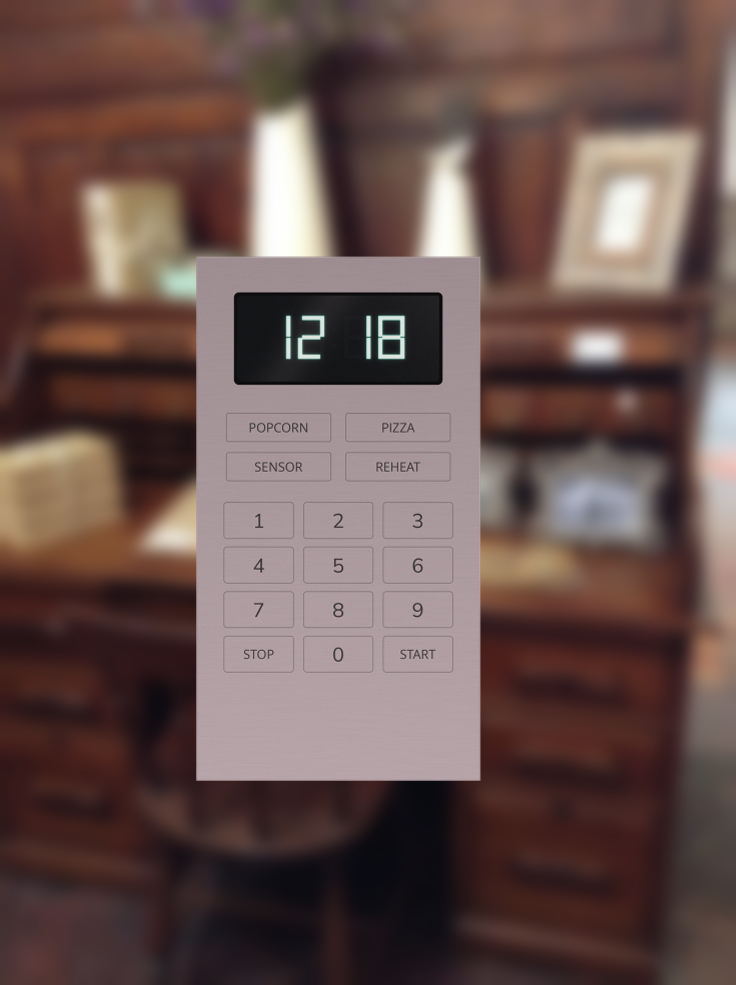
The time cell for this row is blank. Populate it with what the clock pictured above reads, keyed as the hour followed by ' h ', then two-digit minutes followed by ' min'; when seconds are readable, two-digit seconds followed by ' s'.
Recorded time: 12 h 18 min
